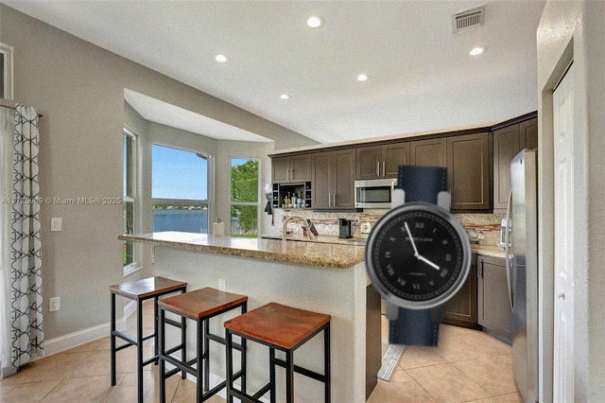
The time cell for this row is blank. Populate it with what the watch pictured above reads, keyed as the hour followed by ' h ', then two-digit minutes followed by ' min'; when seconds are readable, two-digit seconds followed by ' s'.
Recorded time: 3 h 56 min
